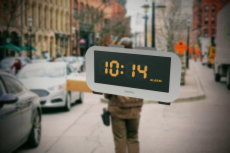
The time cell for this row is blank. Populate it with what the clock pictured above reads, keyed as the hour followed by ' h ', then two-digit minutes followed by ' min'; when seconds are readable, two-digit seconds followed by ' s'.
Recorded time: 10 h 14 min
